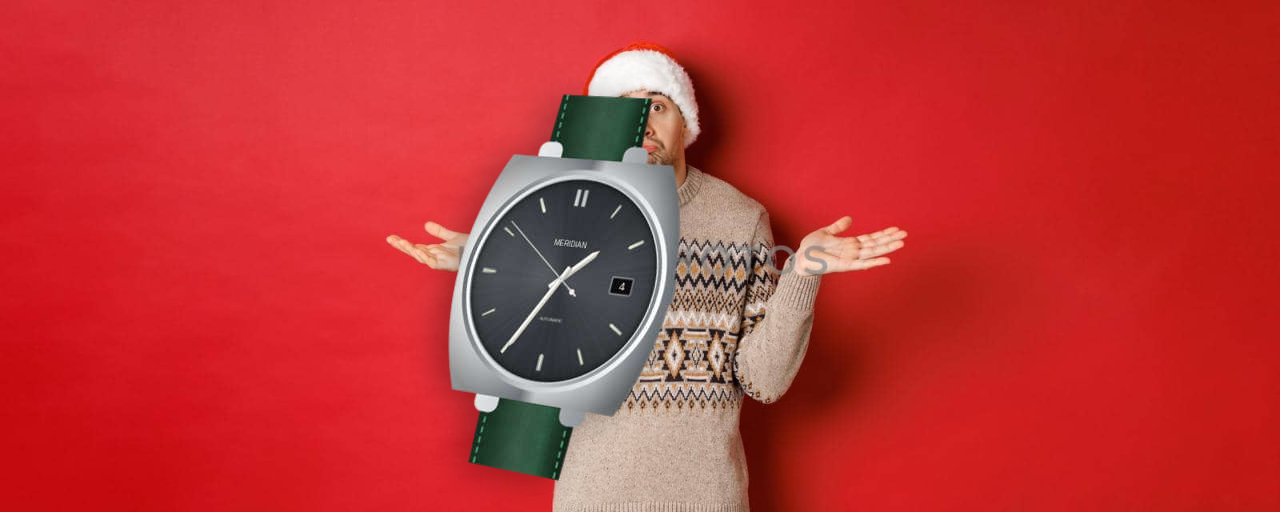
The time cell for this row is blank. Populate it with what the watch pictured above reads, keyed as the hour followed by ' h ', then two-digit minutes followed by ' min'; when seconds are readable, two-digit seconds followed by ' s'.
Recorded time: 1 h 34 min 51 s
